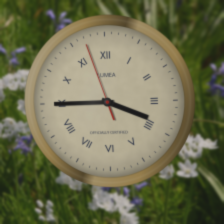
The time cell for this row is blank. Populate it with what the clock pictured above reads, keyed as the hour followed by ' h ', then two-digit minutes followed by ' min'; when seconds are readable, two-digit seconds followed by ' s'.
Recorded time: 3 h 44 min 57 s
